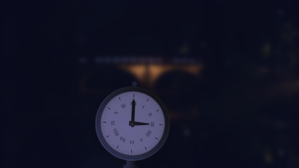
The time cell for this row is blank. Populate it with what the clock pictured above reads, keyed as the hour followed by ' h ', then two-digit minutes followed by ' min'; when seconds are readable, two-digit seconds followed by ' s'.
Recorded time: 3 h 00 min
